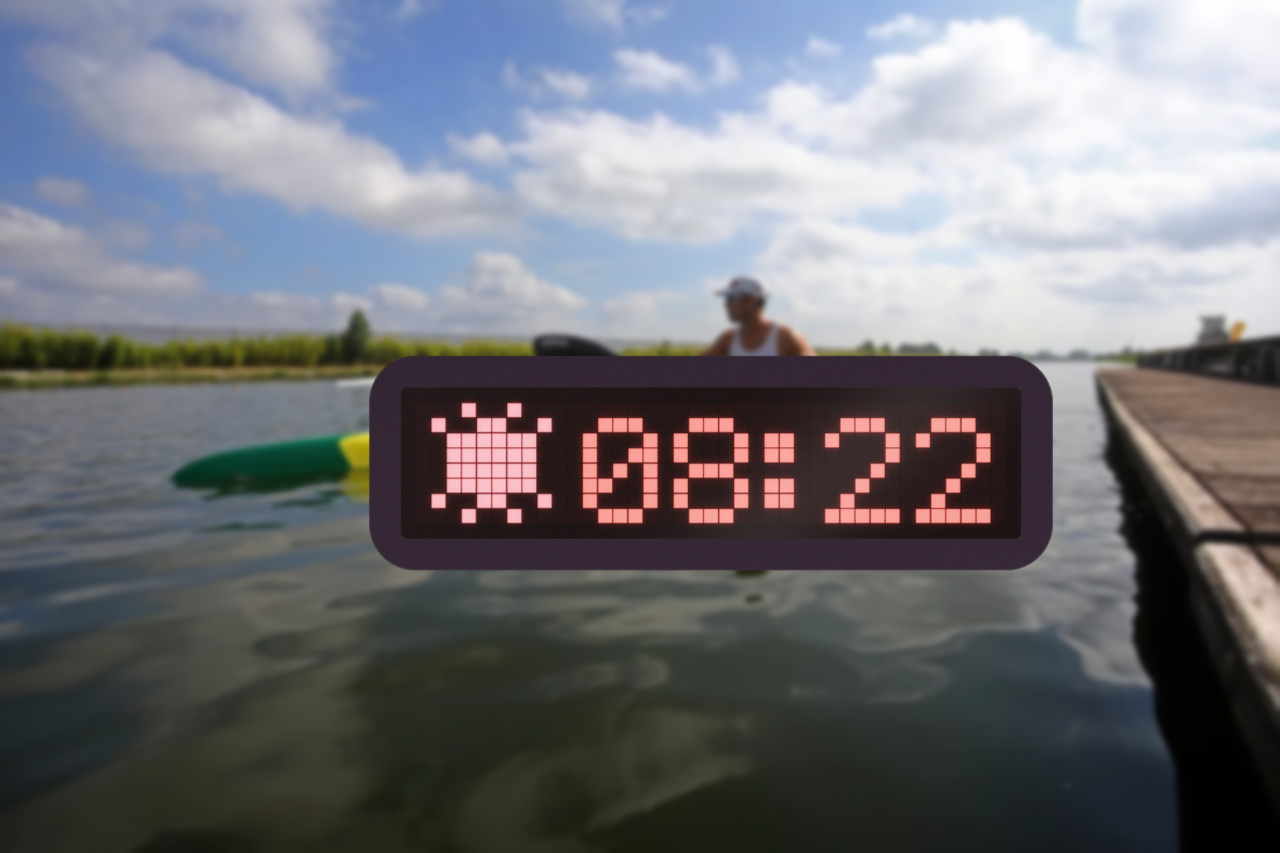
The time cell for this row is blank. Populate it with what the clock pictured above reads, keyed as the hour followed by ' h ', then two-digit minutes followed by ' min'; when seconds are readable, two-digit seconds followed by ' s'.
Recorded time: 8 h 22 min
